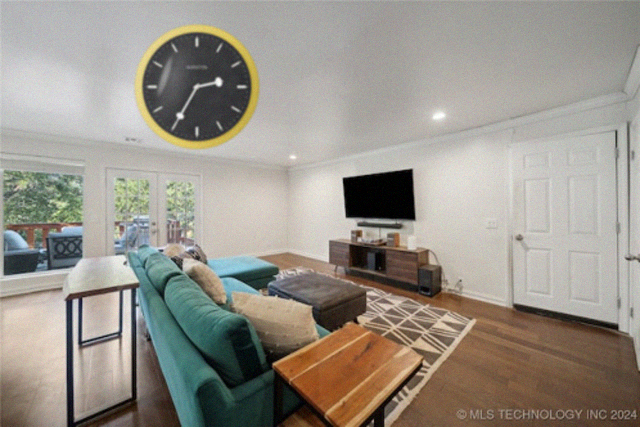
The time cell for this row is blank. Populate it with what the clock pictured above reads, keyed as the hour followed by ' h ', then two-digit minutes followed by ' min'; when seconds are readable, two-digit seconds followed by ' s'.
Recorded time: 2 h 35 min
